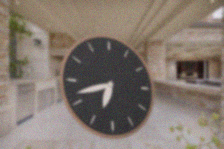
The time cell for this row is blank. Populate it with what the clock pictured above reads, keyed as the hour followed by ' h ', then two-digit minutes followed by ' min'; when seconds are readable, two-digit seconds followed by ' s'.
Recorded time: 6 h 42 min
